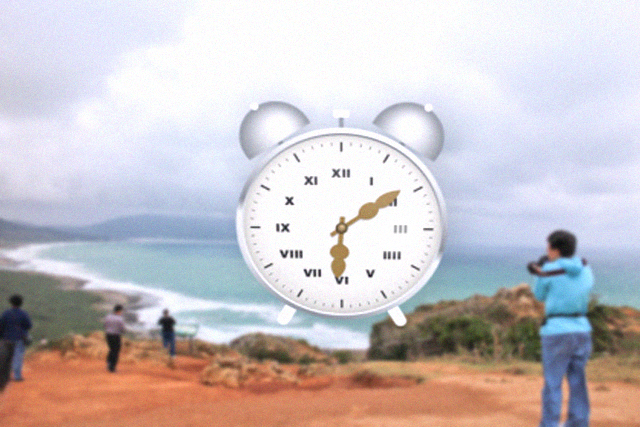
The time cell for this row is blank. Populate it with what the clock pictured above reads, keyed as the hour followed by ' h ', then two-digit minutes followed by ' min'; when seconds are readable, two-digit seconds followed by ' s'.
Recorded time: 6 h 09 min
